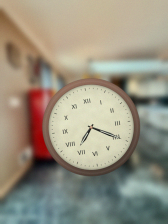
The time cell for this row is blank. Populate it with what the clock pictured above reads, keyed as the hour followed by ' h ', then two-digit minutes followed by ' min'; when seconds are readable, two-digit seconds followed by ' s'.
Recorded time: 7 h 20 min
